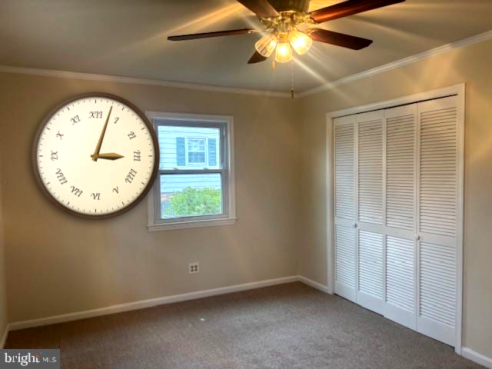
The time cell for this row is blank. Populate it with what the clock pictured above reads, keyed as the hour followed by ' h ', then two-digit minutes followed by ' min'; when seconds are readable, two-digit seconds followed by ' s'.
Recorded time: 3 h 03 min
